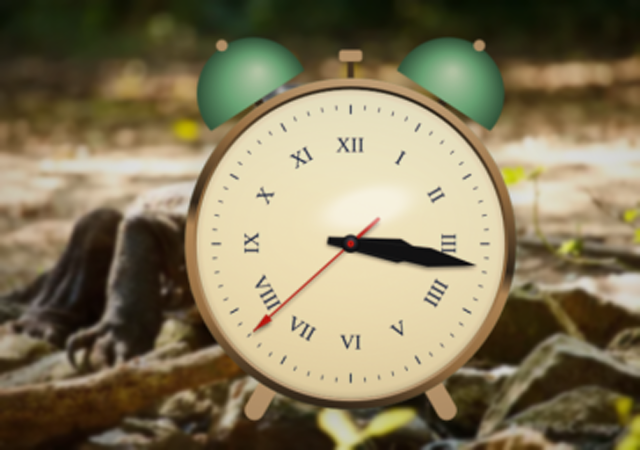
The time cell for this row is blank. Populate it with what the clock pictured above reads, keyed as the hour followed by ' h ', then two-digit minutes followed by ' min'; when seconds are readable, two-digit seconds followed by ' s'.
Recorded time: 3 h 16 min 38 s
